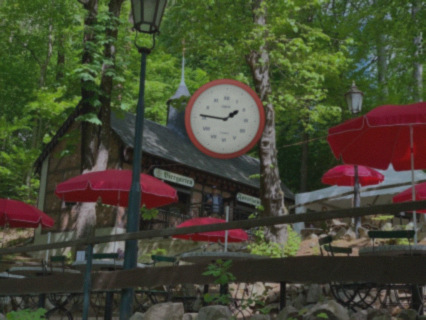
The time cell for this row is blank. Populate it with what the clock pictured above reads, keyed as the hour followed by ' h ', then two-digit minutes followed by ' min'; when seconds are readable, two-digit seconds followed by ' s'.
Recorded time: 1 h 46 min
